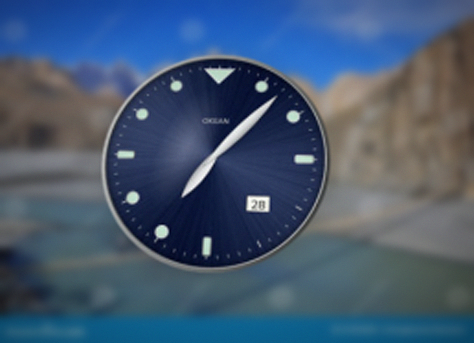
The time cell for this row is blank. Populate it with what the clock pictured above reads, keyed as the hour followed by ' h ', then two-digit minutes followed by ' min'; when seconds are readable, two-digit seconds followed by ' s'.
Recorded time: 7 h 07 min
